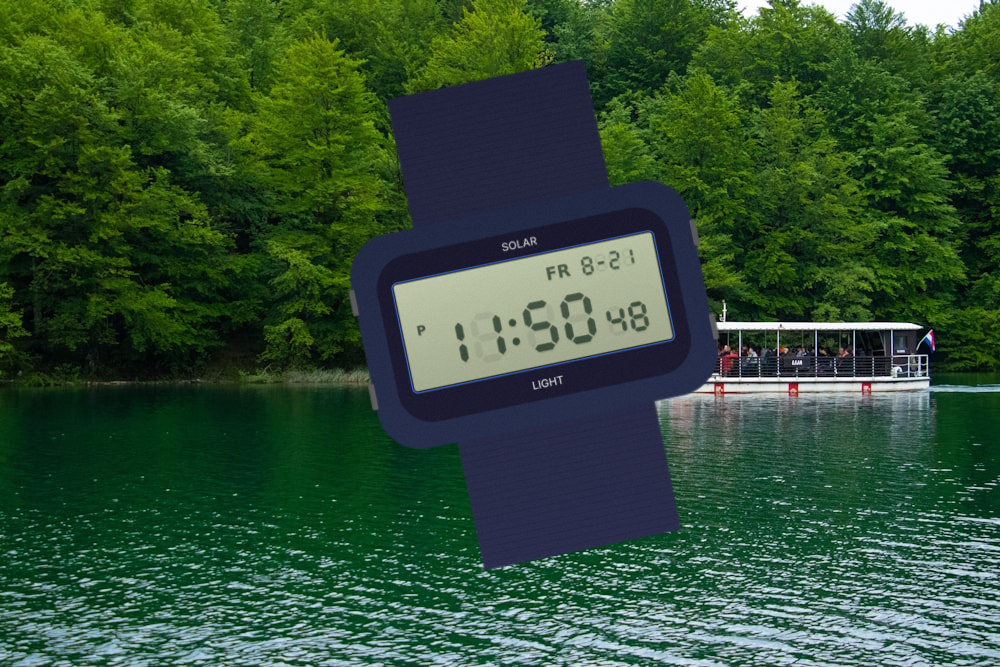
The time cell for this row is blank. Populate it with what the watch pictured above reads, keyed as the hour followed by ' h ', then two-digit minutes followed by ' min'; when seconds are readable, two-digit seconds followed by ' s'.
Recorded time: 11 h 50 min 48 s
